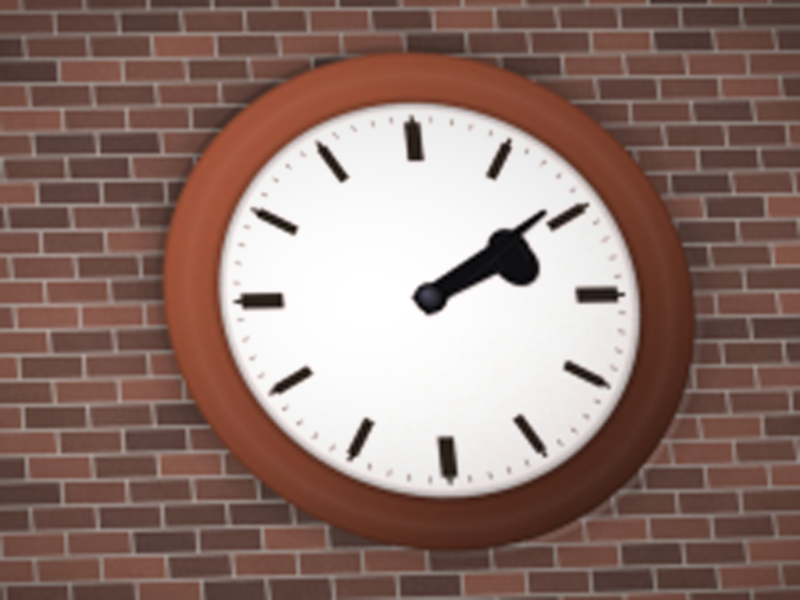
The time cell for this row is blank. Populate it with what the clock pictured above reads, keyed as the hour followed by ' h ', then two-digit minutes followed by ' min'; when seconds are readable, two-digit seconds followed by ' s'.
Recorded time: 2 h 09 min
